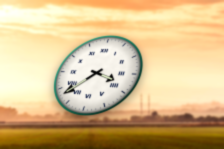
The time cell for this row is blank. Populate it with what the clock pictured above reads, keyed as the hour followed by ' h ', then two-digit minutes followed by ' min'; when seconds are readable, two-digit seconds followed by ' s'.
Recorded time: 3 h 38 min
